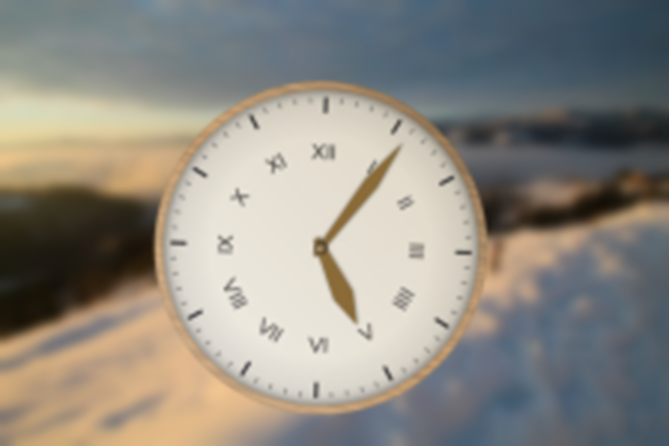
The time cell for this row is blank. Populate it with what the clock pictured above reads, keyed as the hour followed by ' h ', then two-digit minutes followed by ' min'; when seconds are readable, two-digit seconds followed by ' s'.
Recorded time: 5 h 06 min
